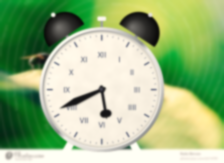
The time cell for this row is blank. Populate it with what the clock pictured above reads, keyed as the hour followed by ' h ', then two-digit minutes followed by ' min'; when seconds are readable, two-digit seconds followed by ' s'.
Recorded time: 5 h 41 min
